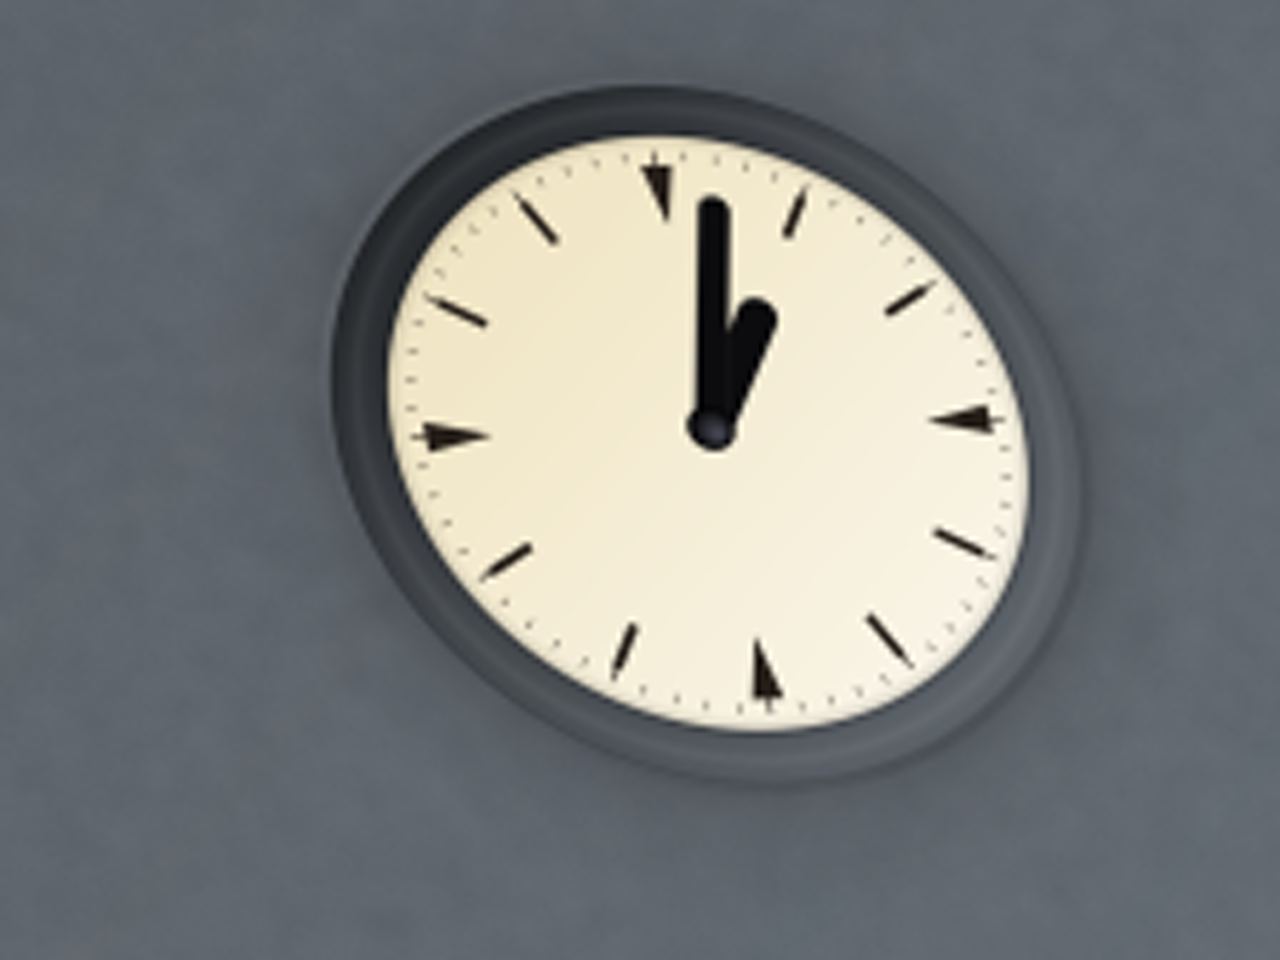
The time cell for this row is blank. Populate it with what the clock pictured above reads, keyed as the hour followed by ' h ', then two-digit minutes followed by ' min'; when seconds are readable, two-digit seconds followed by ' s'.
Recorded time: 1 h 02 min
